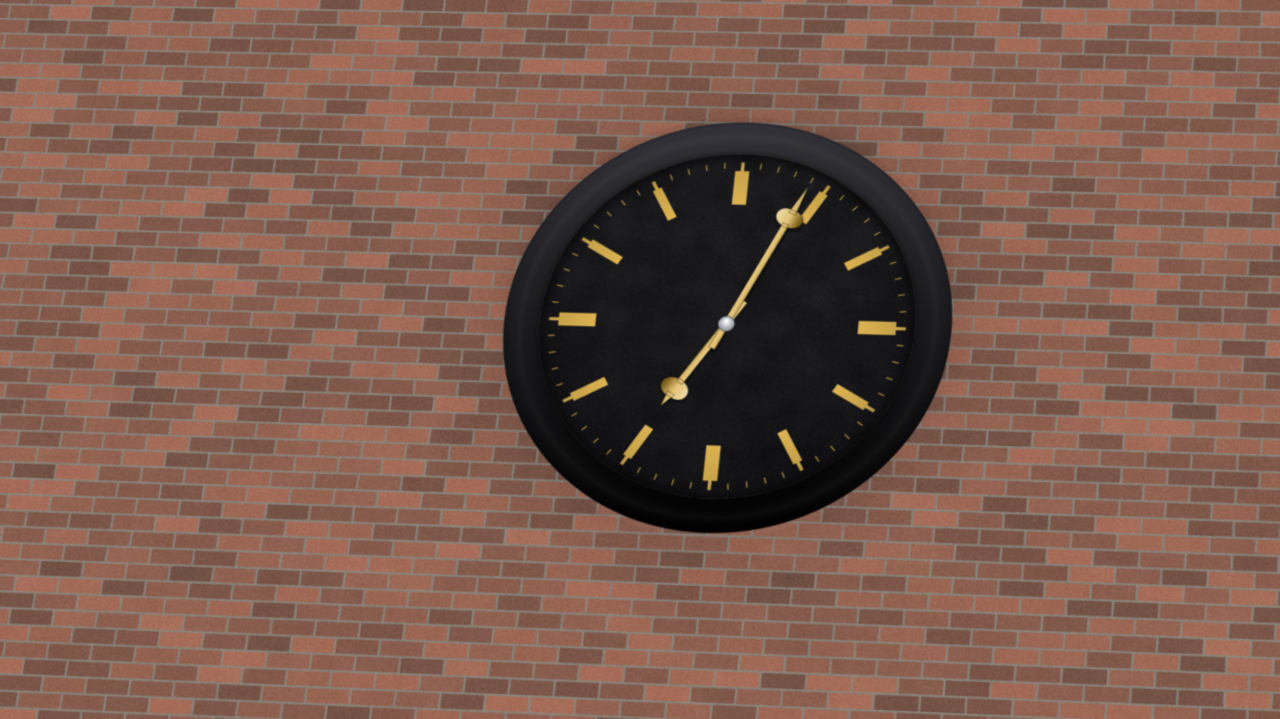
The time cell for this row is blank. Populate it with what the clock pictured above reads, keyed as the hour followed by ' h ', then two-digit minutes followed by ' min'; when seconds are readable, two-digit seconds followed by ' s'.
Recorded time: 7 h 04 min
